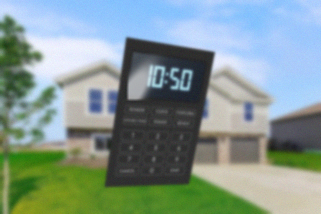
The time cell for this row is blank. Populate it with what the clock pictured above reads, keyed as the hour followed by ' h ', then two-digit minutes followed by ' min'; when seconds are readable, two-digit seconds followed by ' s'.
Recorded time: 10 h 50 min
